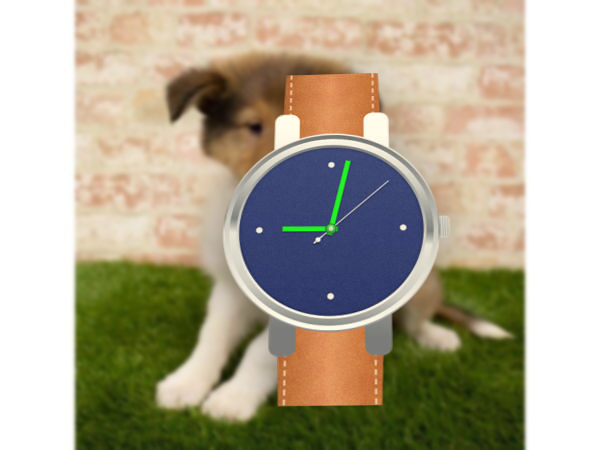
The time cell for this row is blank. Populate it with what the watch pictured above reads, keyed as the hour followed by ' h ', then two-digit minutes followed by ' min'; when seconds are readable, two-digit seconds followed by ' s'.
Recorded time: 9 h 02 min 08 s
